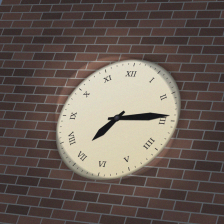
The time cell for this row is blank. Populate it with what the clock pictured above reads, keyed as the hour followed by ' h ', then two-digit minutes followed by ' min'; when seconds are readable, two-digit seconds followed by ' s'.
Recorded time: 7 h 14 min
